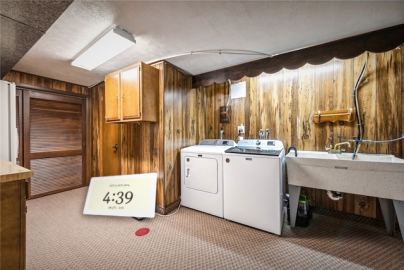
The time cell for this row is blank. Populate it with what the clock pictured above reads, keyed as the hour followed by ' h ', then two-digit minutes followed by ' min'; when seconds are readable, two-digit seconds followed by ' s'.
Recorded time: 4 h 39 min
